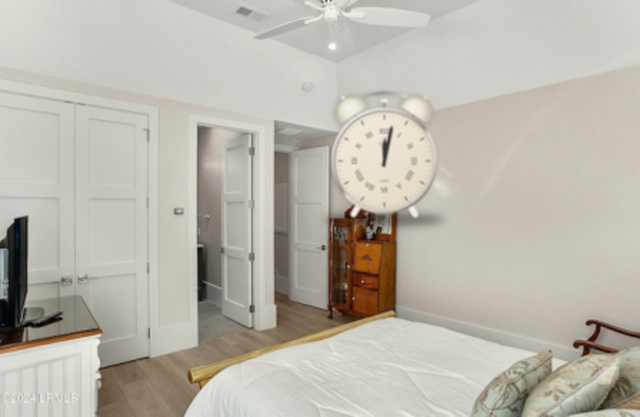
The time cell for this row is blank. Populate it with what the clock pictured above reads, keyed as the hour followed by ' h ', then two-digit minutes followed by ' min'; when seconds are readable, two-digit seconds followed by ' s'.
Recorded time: 12 h 02 min
